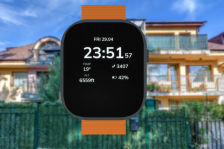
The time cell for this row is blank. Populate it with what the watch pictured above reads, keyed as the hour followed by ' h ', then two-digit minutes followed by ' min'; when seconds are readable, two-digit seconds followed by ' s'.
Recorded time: 23 h 51 min
